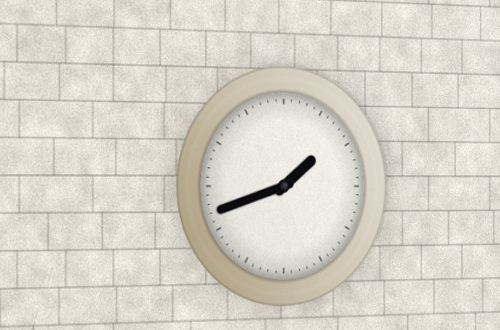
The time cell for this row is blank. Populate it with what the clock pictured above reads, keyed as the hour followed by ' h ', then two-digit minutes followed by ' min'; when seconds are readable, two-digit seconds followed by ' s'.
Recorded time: 1 h 42 min
